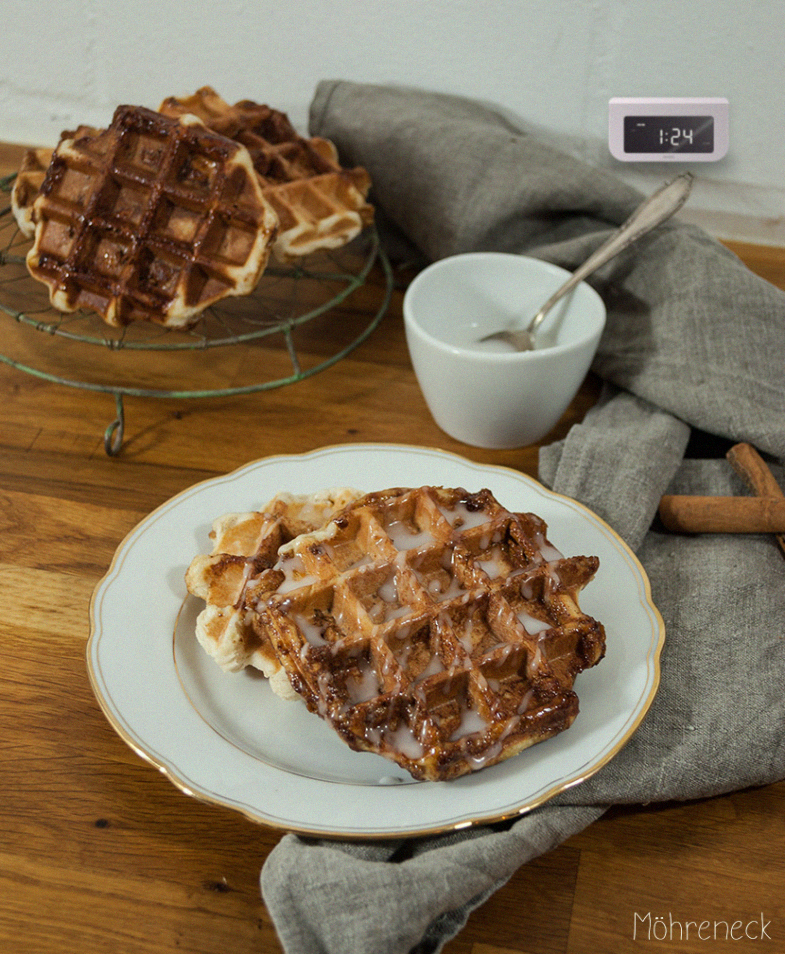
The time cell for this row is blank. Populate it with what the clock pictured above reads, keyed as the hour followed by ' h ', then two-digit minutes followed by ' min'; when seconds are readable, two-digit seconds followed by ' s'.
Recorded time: 1 h 24 min
